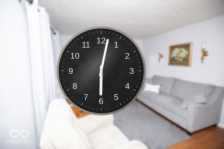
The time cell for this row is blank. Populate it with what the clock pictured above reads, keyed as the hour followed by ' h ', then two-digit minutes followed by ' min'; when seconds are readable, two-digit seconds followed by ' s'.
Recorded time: 6 h 02 min
